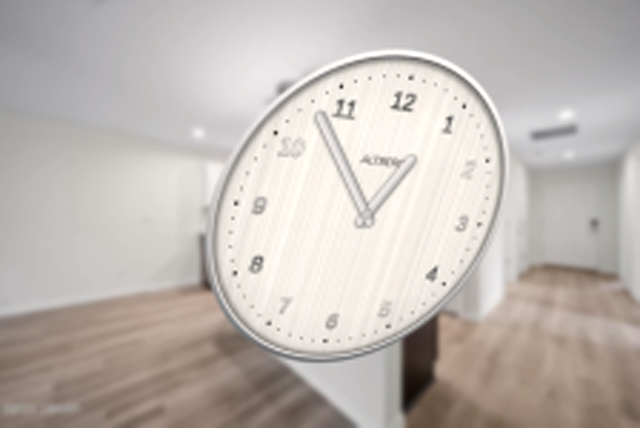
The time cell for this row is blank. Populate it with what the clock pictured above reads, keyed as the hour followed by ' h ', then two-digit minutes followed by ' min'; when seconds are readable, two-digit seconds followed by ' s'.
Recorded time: 12 h 53 min
